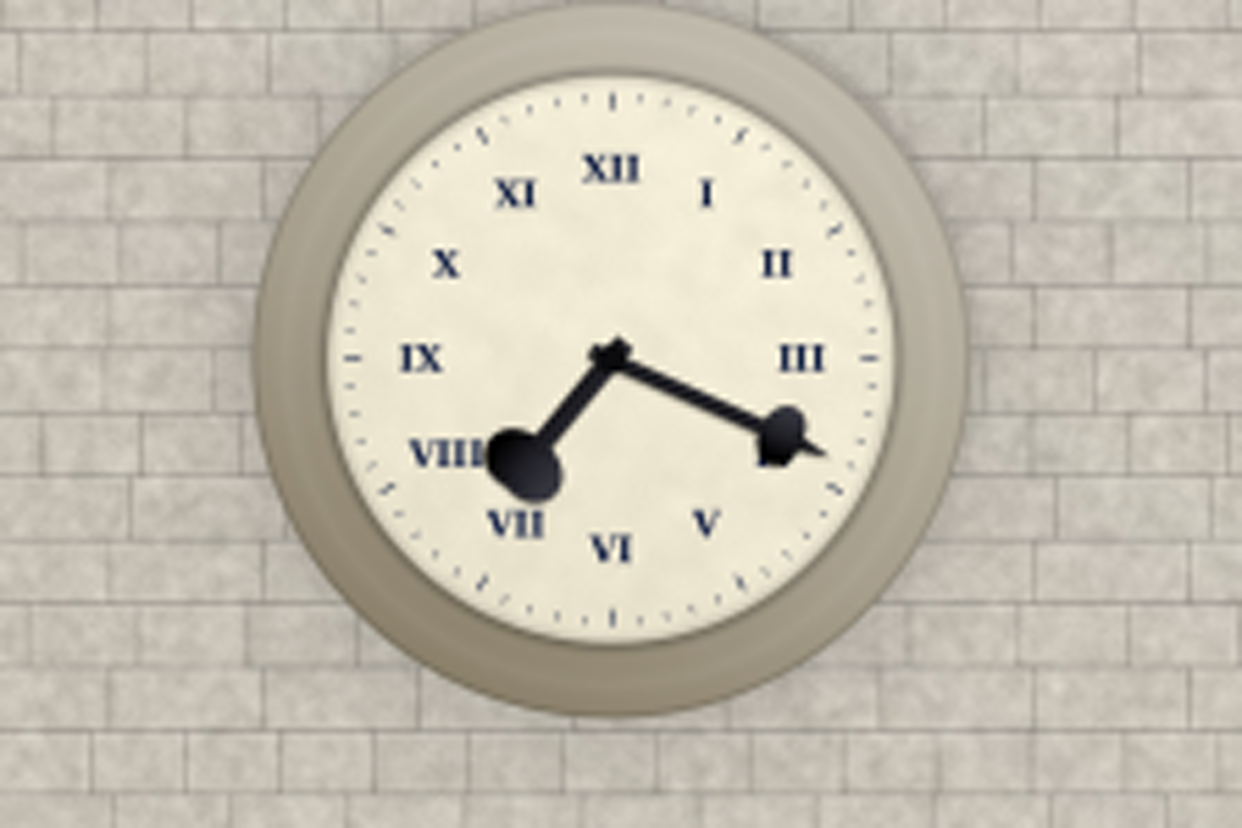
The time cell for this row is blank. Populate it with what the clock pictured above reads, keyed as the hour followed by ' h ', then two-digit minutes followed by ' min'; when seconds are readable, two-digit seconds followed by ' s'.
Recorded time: 7 h 19 min
